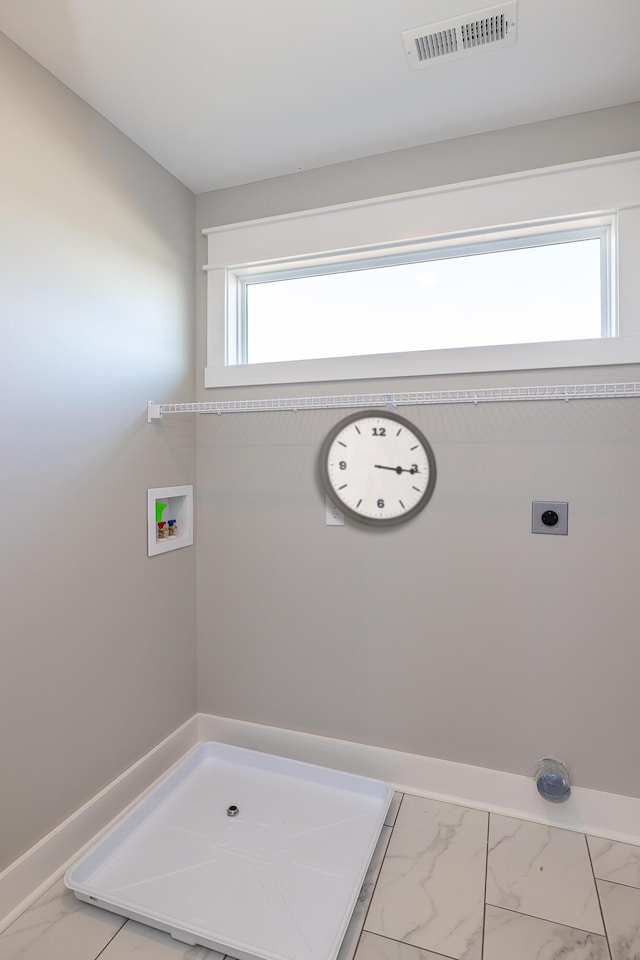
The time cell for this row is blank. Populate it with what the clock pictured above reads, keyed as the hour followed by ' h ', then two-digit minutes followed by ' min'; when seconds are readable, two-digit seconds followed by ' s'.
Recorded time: 3 h 16 min
